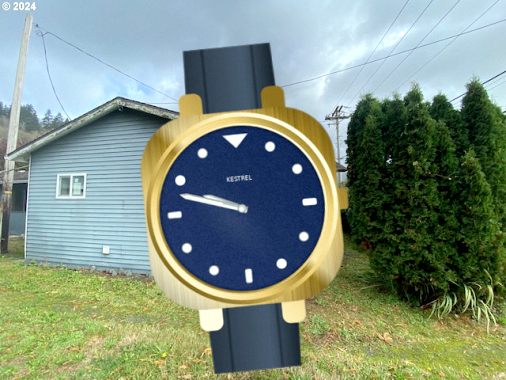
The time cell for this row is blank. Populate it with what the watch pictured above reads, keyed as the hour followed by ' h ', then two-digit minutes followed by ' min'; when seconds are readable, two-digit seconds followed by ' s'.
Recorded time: 9 h 48 min
